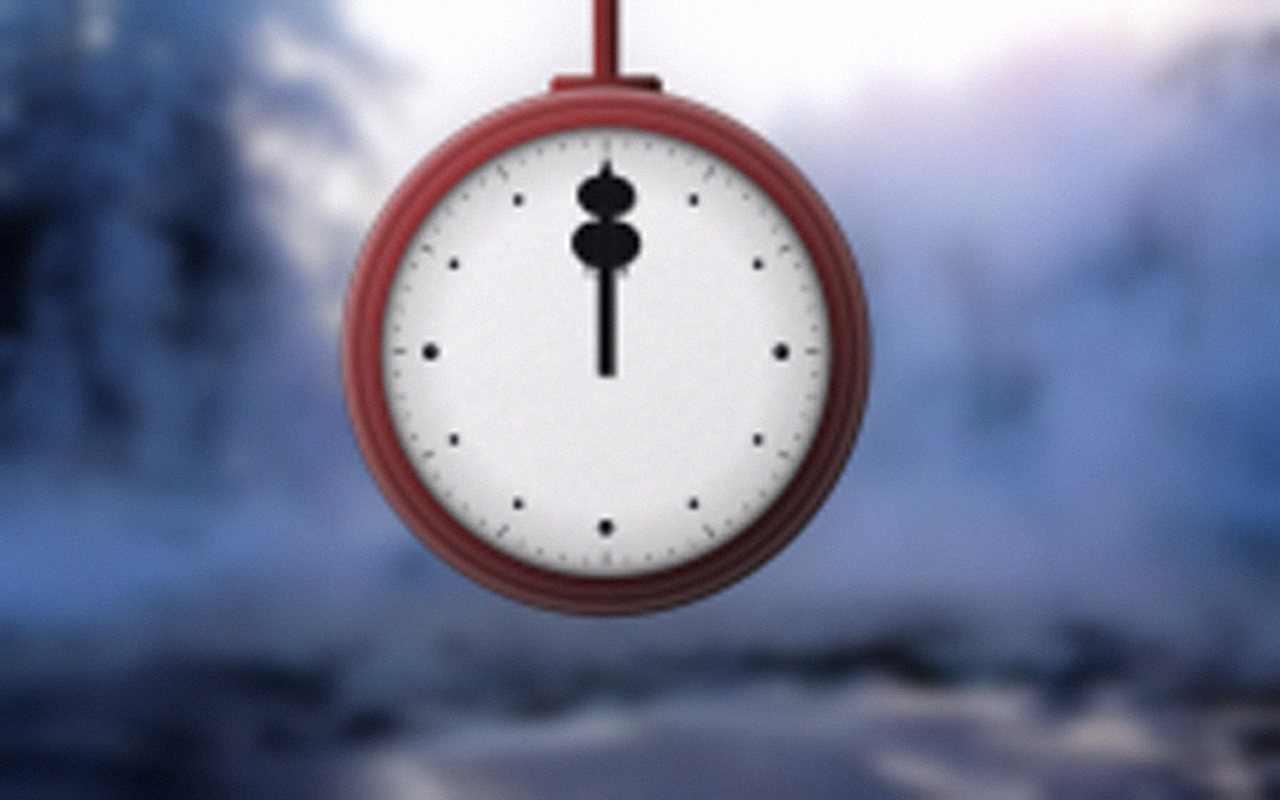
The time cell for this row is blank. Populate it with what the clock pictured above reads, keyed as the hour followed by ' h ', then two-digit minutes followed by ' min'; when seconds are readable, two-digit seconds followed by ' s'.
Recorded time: 12 h 00 min
